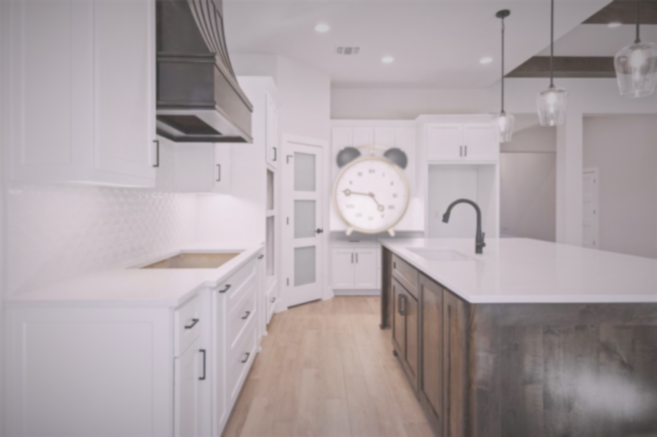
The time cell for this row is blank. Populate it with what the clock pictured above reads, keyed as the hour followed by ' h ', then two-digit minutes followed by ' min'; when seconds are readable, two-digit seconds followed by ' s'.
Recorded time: 4 h 46 min
